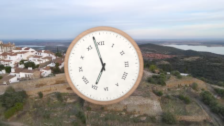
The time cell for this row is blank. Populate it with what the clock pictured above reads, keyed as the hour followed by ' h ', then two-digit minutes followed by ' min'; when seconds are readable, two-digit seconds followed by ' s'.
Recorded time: 6 h 58 min
